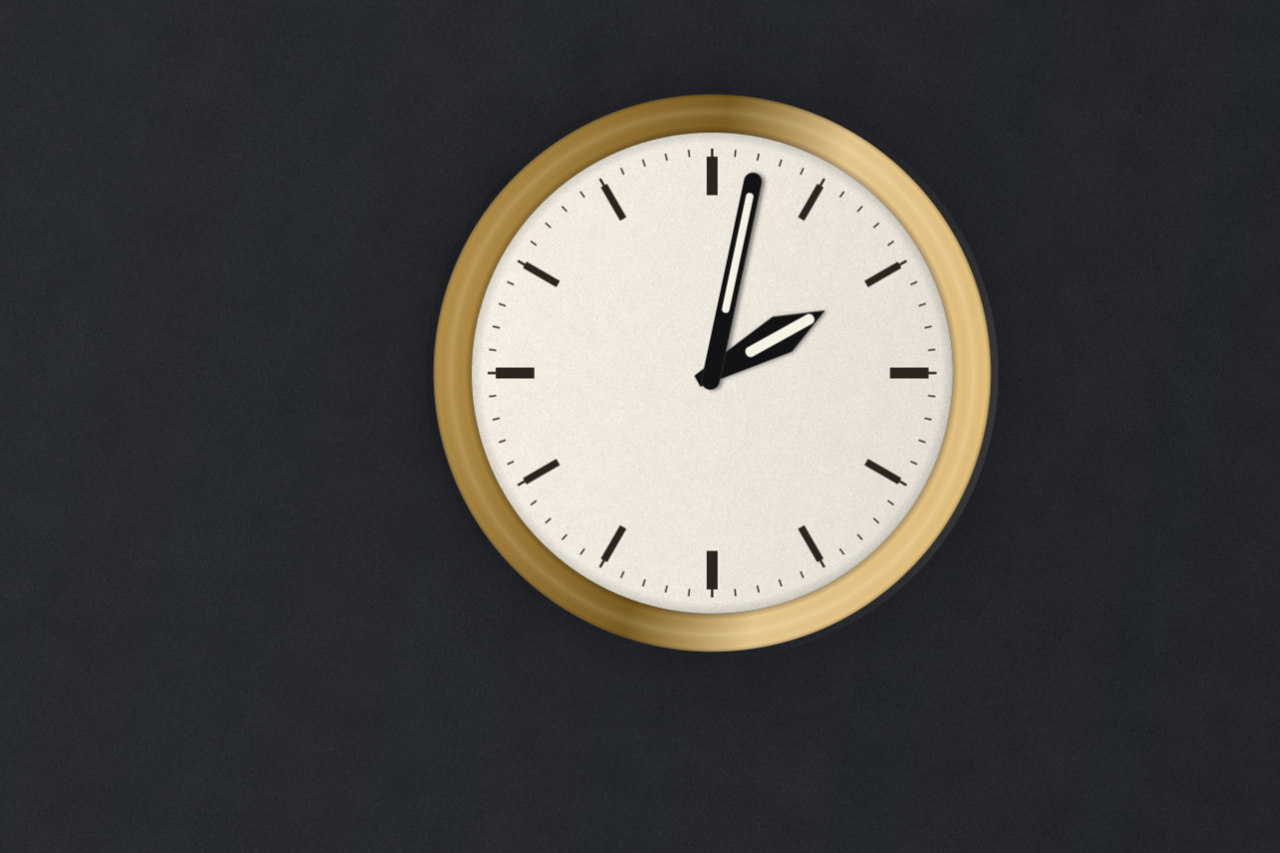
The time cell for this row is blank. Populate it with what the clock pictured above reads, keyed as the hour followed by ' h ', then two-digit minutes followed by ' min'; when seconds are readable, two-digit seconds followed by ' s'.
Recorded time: 2 h 02 min
